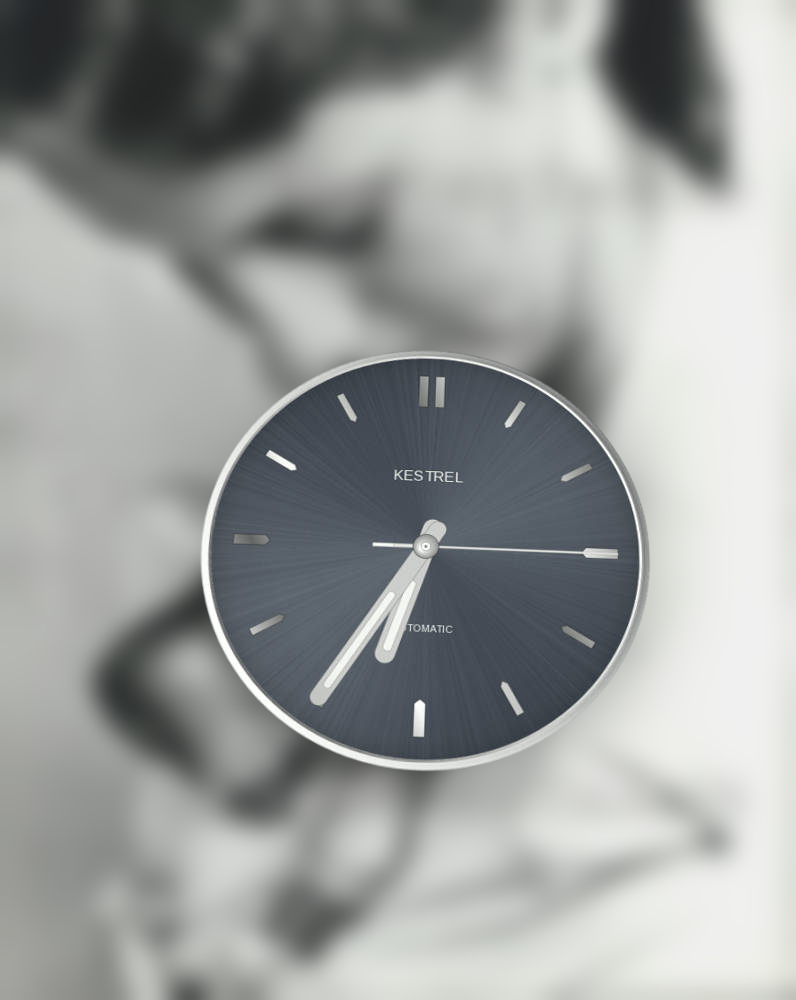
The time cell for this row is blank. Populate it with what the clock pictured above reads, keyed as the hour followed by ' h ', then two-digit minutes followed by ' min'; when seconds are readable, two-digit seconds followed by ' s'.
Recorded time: 6 h 35 min 15 s
